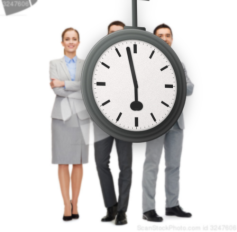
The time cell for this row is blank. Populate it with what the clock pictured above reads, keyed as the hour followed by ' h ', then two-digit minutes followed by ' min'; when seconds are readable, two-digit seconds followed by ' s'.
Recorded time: 5 h 58 min
